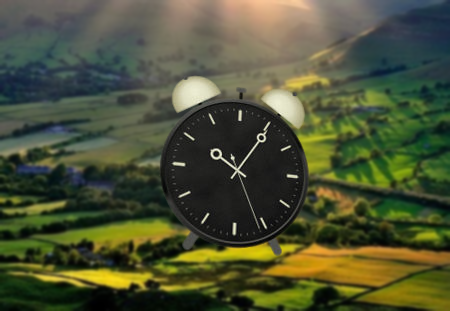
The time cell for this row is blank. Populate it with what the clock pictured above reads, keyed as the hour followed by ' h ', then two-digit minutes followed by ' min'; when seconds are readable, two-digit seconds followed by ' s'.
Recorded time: 10 h 05 min 26 s
